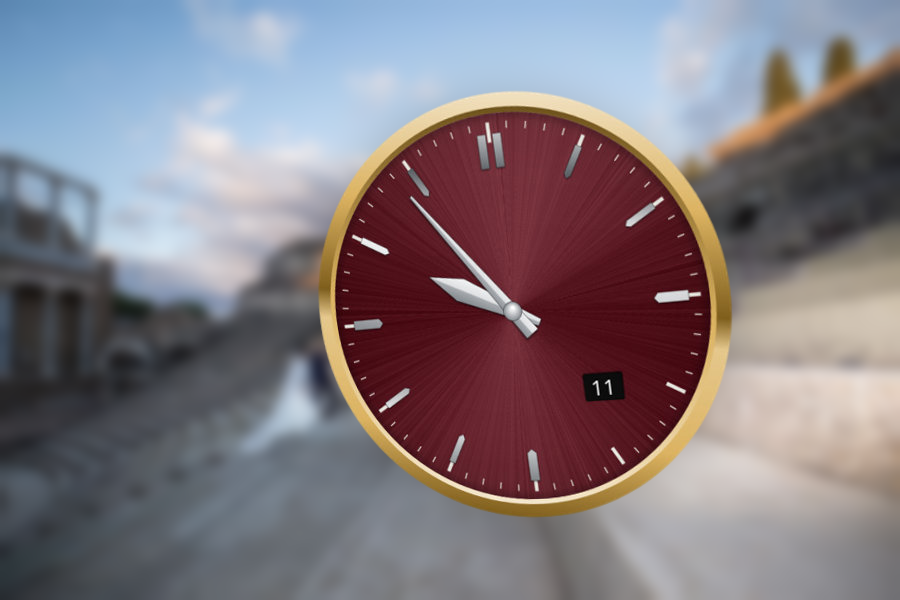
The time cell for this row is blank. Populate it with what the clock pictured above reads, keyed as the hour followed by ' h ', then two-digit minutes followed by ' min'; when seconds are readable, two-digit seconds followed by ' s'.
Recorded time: 9 h 54 min
